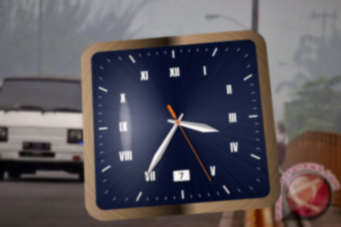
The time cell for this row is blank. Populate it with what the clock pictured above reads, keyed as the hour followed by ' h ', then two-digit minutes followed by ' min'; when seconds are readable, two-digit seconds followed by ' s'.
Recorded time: 3 h 35 min 26 s
